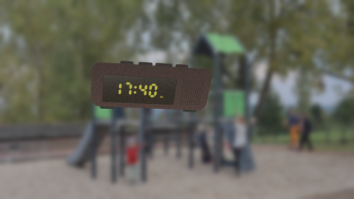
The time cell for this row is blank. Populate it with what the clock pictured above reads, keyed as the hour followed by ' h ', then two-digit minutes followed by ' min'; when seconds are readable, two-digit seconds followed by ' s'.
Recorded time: 17 h 40 min
